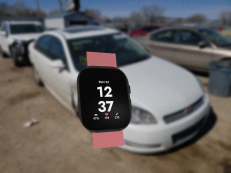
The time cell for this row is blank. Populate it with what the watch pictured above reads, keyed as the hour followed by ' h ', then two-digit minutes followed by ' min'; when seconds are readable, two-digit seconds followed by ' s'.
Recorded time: 12 h 37 min
